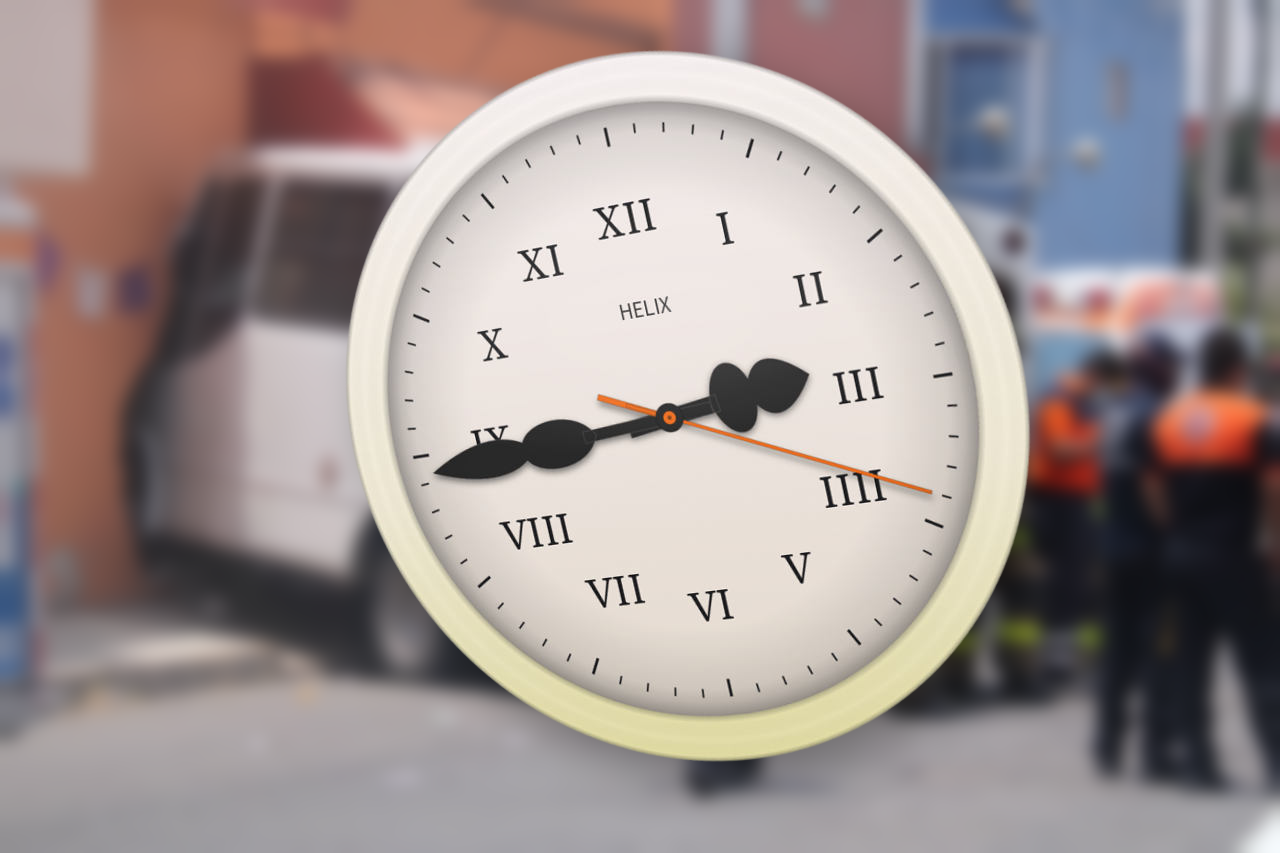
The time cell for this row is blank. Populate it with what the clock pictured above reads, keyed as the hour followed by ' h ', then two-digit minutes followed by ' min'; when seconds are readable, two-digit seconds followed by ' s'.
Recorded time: 2 h 44 min 19 s
